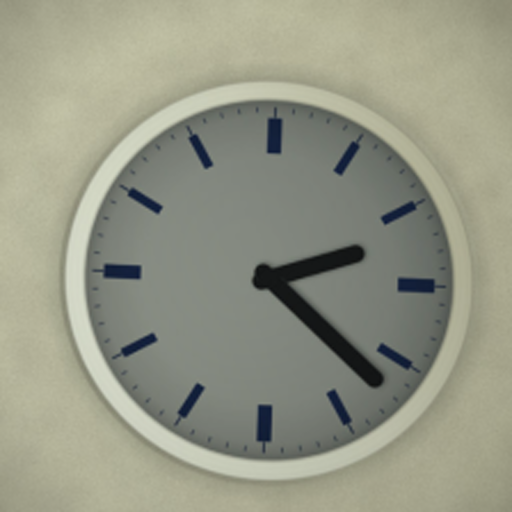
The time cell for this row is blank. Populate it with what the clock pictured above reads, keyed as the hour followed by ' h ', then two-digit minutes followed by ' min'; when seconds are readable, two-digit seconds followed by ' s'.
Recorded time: 2 h 22 min
